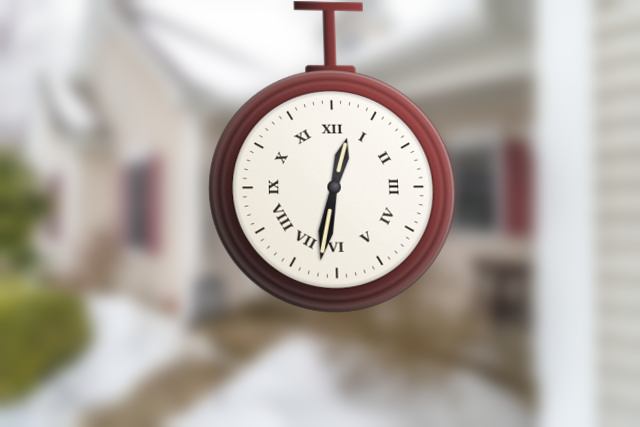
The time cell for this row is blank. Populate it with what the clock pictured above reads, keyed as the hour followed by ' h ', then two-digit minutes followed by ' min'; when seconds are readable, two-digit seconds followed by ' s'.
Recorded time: 12 h 32 min
